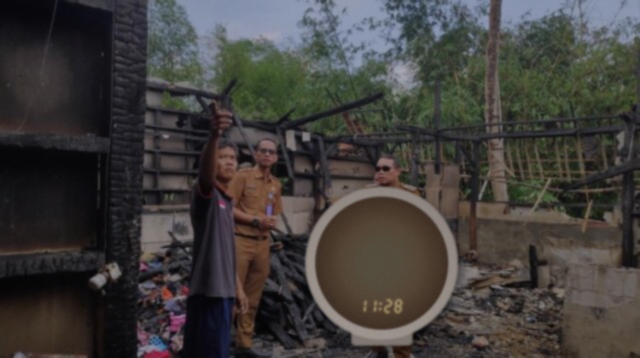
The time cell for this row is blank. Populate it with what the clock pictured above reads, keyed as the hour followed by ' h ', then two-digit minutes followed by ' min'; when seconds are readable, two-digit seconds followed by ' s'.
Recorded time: 11 h 28 min
